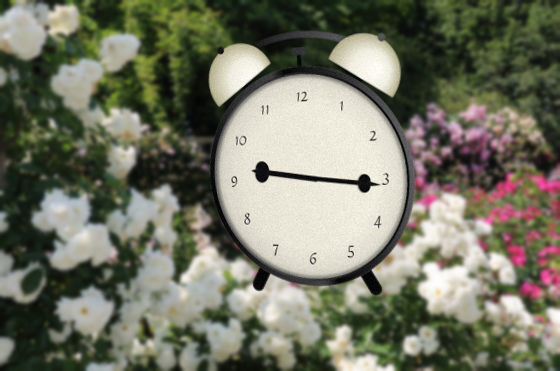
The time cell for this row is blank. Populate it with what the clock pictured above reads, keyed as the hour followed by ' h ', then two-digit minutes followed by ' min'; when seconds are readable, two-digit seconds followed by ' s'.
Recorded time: 9 h 16 min
